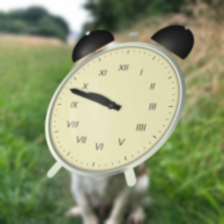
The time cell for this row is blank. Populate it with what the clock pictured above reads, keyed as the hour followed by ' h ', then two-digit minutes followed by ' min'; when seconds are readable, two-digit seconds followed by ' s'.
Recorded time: 9 h 48 min
